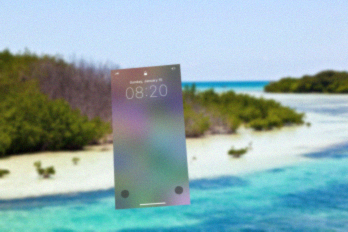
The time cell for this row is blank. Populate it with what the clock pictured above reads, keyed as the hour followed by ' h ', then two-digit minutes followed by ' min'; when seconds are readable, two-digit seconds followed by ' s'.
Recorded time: 8 h 20 min
